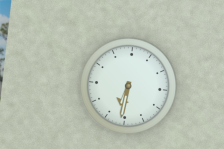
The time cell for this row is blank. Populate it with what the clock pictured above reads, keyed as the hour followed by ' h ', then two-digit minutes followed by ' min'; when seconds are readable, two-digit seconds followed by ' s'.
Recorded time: 6 h 31 min
